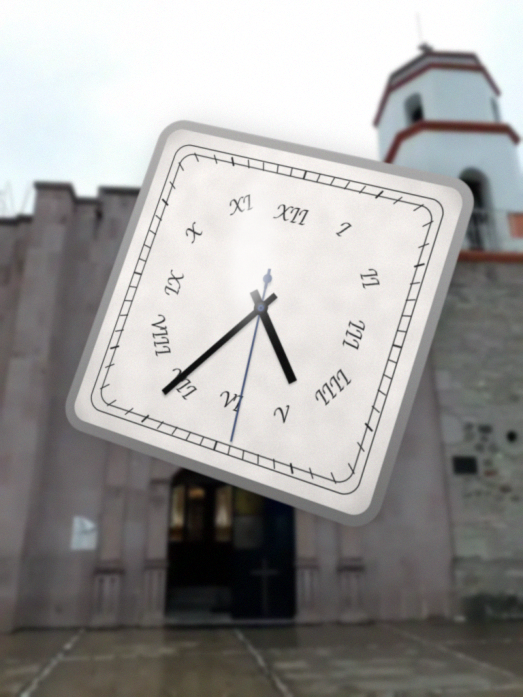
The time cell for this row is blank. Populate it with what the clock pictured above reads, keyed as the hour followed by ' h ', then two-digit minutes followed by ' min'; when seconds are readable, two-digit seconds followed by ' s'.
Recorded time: 4 h 35 min 29 s
